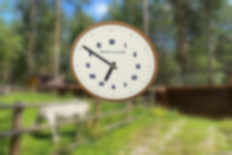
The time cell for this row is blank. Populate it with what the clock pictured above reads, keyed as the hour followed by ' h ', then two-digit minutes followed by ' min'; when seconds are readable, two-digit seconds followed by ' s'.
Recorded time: 6 h 51 min
